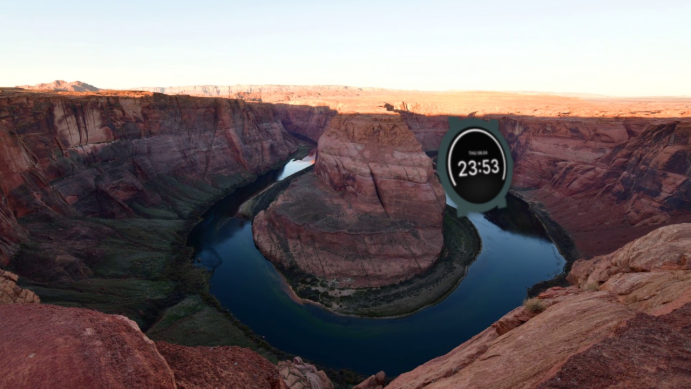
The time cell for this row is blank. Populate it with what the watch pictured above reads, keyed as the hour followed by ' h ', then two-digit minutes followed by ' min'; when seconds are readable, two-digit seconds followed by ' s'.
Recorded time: 23 h 53 min
